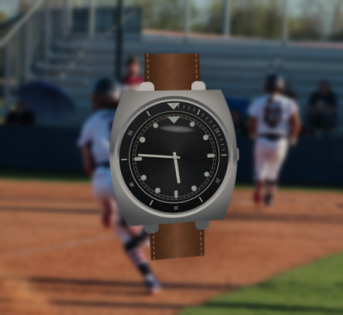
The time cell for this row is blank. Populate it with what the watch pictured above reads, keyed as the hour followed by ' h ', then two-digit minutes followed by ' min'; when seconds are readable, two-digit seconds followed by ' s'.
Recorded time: 5 h 46 min
